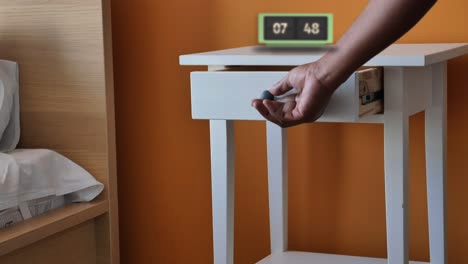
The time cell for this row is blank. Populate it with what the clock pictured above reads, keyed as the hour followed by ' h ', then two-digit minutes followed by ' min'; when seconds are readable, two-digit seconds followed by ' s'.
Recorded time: 7 h 48 min
